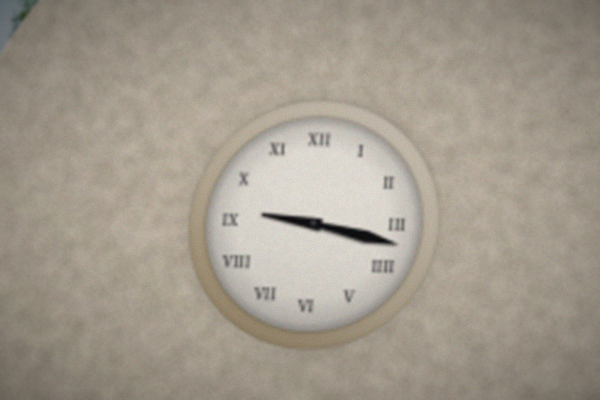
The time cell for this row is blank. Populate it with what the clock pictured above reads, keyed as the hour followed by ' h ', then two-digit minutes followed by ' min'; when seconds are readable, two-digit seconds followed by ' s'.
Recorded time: 9 h 17 min
